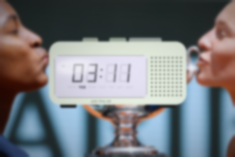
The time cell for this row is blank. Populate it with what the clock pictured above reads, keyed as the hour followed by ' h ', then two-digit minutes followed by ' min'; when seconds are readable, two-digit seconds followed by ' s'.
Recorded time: 3 h 11 min
